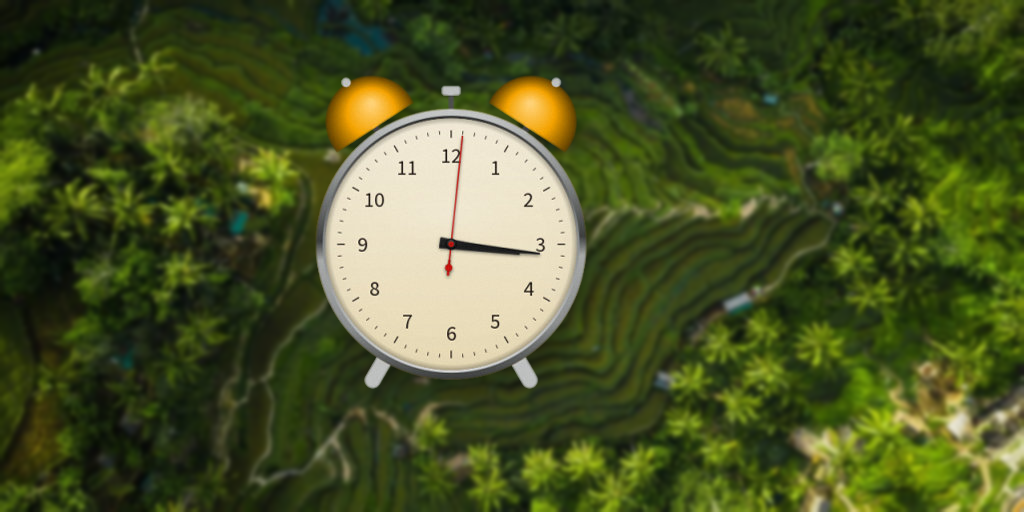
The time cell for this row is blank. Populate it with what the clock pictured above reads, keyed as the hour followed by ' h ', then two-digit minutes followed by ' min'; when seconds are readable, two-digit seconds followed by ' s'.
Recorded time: 3 h 16 min 01 s
